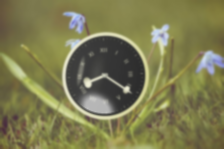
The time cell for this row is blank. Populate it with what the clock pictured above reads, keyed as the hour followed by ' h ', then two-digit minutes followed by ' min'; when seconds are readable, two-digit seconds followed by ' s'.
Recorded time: 8 h 21 min
